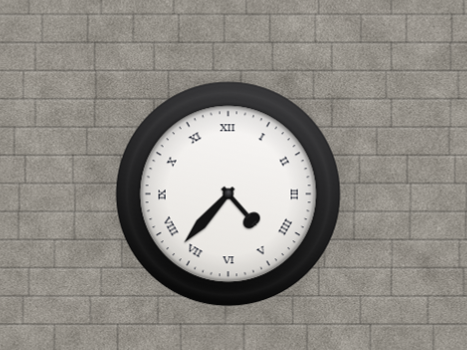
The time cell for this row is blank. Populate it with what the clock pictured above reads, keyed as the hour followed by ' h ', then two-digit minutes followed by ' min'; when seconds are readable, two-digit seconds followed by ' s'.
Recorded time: 4 h 37 min
